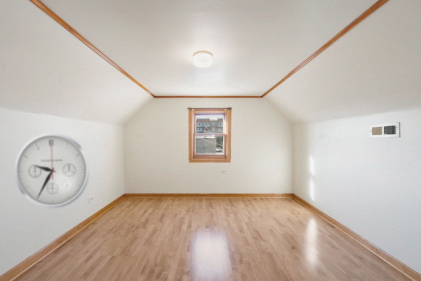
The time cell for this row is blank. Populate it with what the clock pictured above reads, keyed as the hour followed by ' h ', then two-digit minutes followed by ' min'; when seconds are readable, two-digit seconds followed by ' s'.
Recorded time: 9 h 35 min
